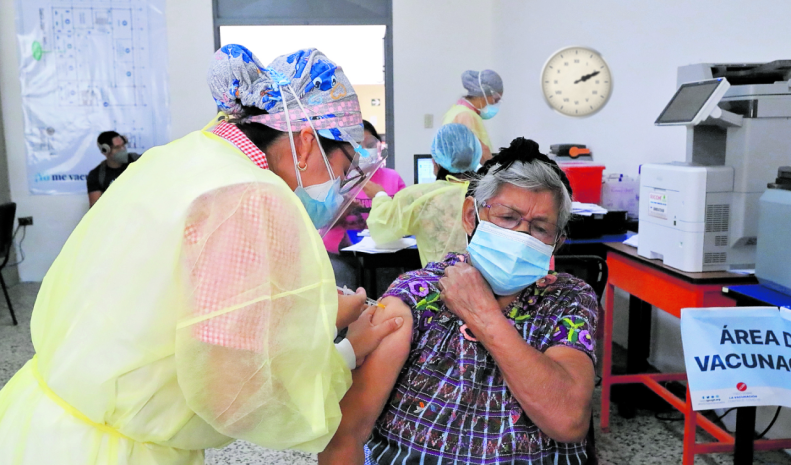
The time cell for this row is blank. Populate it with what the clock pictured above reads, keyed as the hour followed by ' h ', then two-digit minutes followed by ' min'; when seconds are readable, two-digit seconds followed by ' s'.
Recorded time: 2 h 11 min
